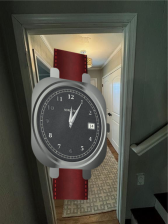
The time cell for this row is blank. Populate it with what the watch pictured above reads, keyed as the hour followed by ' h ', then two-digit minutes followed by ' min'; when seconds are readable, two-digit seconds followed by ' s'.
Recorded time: 12 h 05 min
